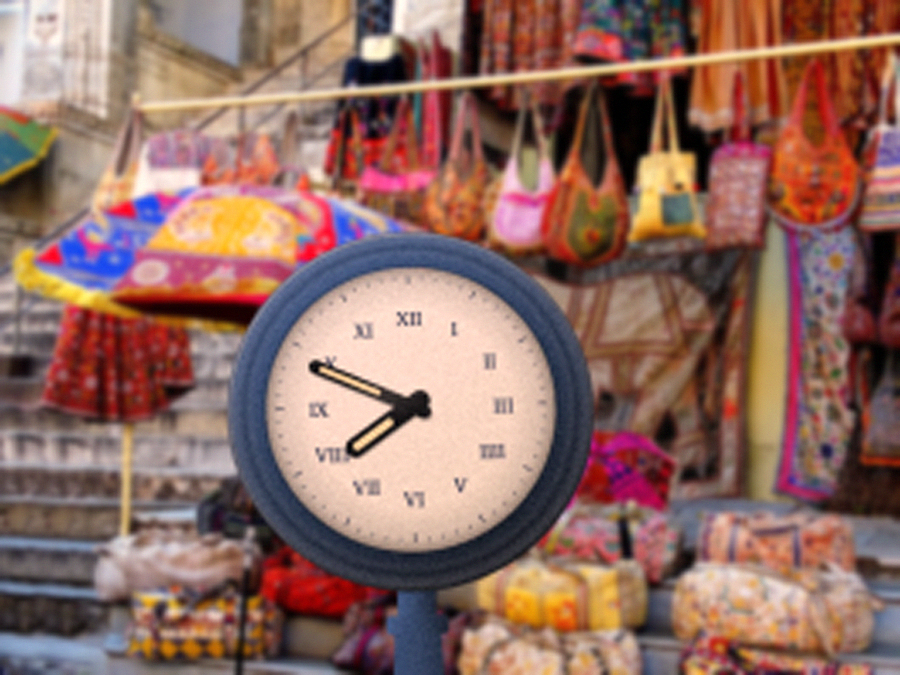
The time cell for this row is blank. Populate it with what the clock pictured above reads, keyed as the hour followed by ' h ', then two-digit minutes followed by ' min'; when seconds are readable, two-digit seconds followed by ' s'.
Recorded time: 7 h 49 min
